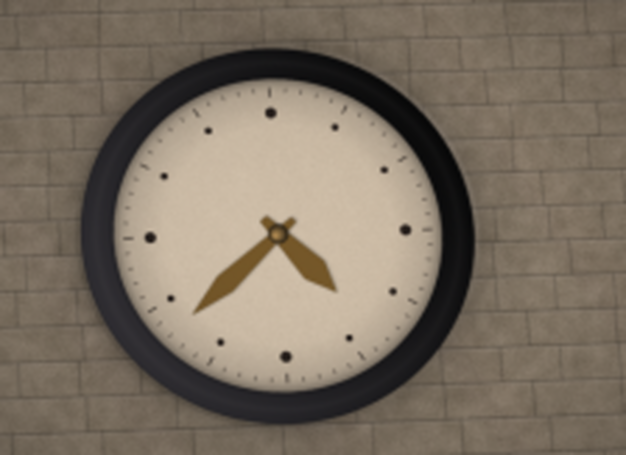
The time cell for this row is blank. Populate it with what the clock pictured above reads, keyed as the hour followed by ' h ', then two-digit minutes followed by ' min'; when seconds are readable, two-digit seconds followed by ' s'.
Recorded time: 4 h 38 min
